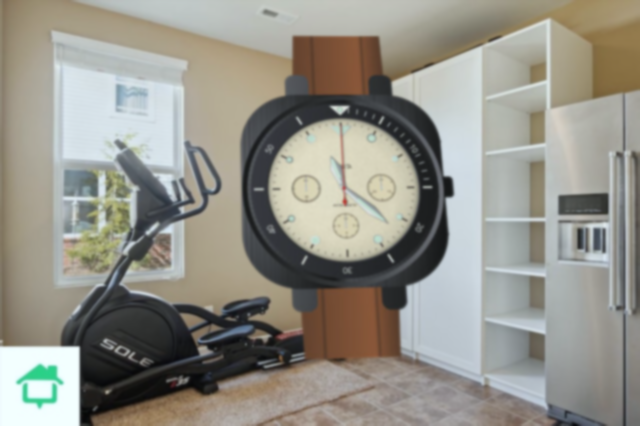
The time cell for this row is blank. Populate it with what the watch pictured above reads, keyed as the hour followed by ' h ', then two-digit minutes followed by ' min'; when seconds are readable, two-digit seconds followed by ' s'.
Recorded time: 11 h 22 min
